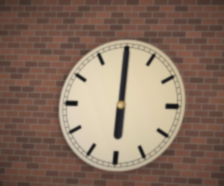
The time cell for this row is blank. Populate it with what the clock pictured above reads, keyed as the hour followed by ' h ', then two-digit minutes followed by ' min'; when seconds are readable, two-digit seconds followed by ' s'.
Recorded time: 6 h 00 min
